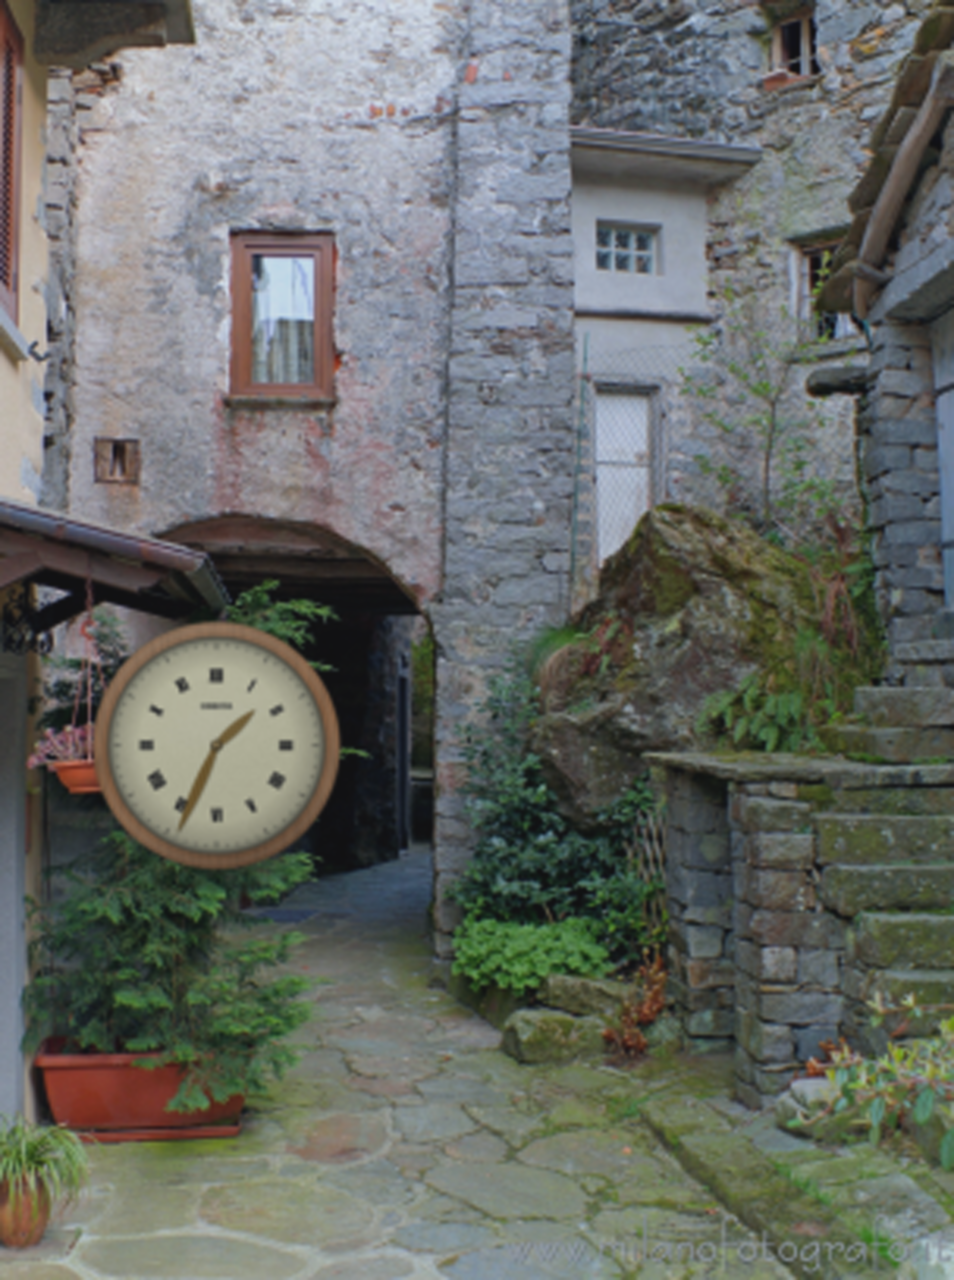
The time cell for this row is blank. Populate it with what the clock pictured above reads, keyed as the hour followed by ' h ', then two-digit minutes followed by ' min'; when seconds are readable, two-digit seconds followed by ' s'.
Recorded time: 1 h 34 min
